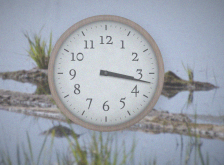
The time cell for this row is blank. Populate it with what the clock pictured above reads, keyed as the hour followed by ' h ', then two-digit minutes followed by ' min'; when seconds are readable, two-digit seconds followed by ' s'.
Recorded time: 3 h 17 min
